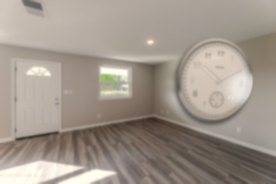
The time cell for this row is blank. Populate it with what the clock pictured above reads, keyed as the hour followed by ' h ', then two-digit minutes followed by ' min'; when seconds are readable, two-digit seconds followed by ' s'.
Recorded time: 10 h 10 min
